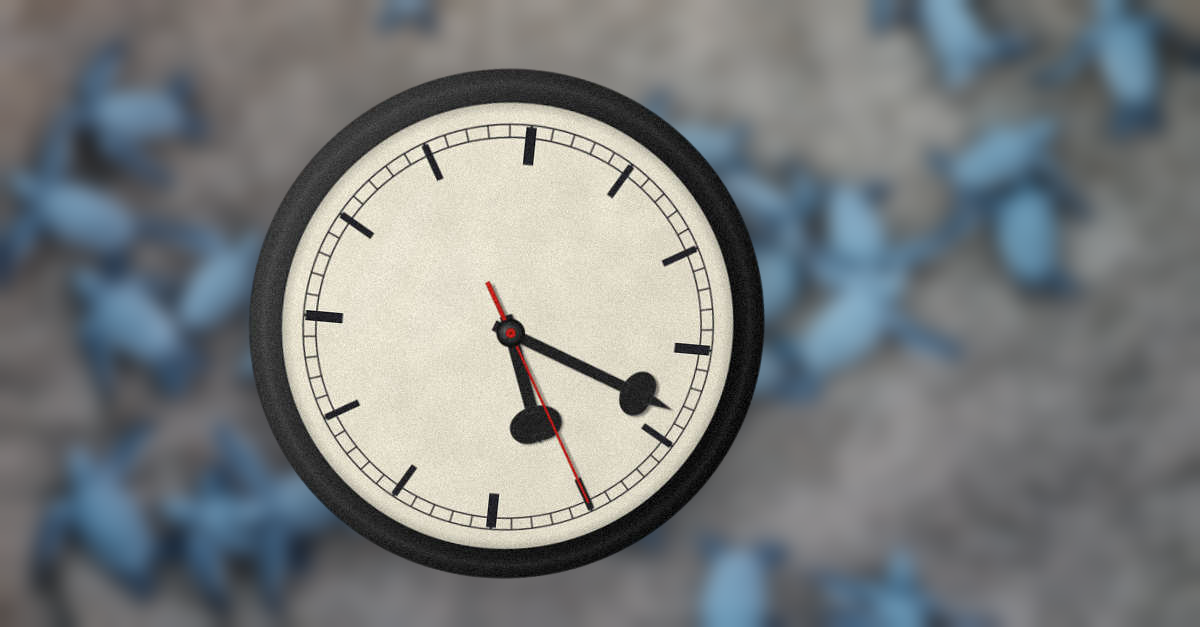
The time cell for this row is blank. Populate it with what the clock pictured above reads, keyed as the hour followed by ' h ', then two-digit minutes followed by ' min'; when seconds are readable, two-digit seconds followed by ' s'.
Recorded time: 5 h 18 min 25 s
